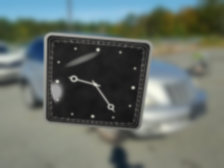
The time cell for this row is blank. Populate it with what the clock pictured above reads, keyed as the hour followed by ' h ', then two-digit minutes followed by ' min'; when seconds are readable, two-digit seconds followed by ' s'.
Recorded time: 9 h 24 min
